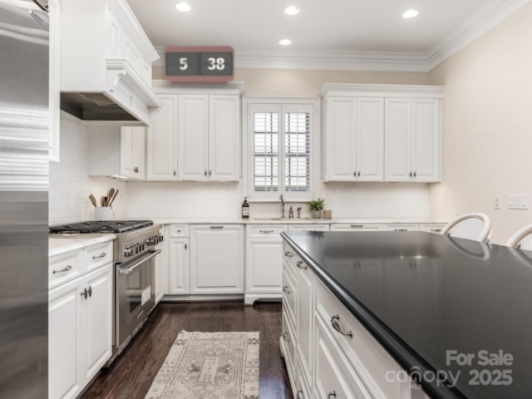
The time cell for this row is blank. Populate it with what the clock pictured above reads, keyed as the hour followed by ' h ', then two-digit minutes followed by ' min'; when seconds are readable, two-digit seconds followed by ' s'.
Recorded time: 5 h 38 min
